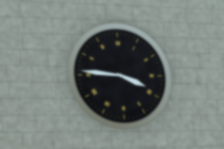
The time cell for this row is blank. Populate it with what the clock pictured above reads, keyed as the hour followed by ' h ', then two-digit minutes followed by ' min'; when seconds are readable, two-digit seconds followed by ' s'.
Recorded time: 3 h 46 min
